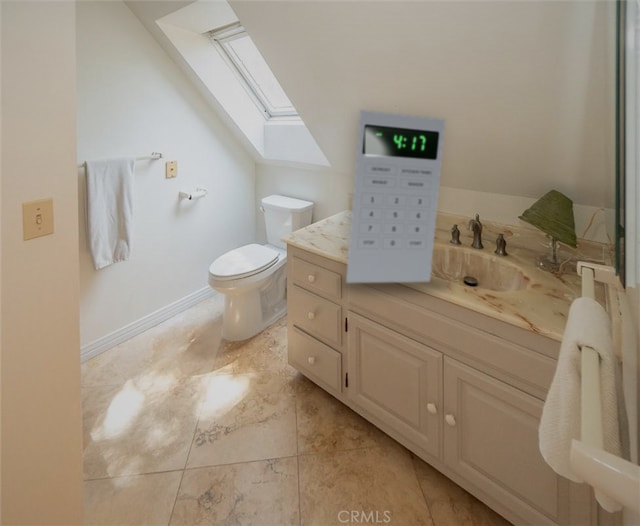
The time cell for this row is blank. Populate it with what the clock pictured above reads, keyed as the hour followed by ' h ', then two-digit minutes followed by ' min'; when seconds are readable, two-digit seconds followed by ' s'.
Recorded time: 4 h 17 min
